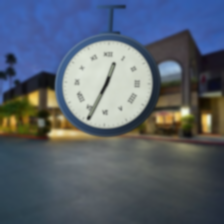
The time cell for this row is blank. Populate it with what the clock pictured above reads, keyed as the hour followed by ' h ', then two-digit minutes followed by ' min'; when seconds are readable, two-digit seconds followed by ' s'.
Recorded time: 12 h 34 min
